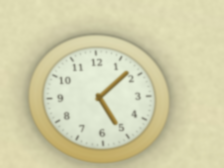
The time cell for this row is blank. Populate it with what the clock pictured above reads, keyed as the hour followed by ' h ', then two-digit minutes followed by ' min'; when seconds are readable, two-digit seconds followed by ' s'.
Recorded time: 5 h 08 min
